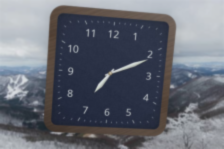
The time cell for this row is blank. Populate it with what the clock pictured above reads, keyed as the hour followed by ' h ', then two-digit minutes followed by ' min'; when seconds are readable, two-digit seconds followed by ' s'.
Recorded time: 7 h 11 min
